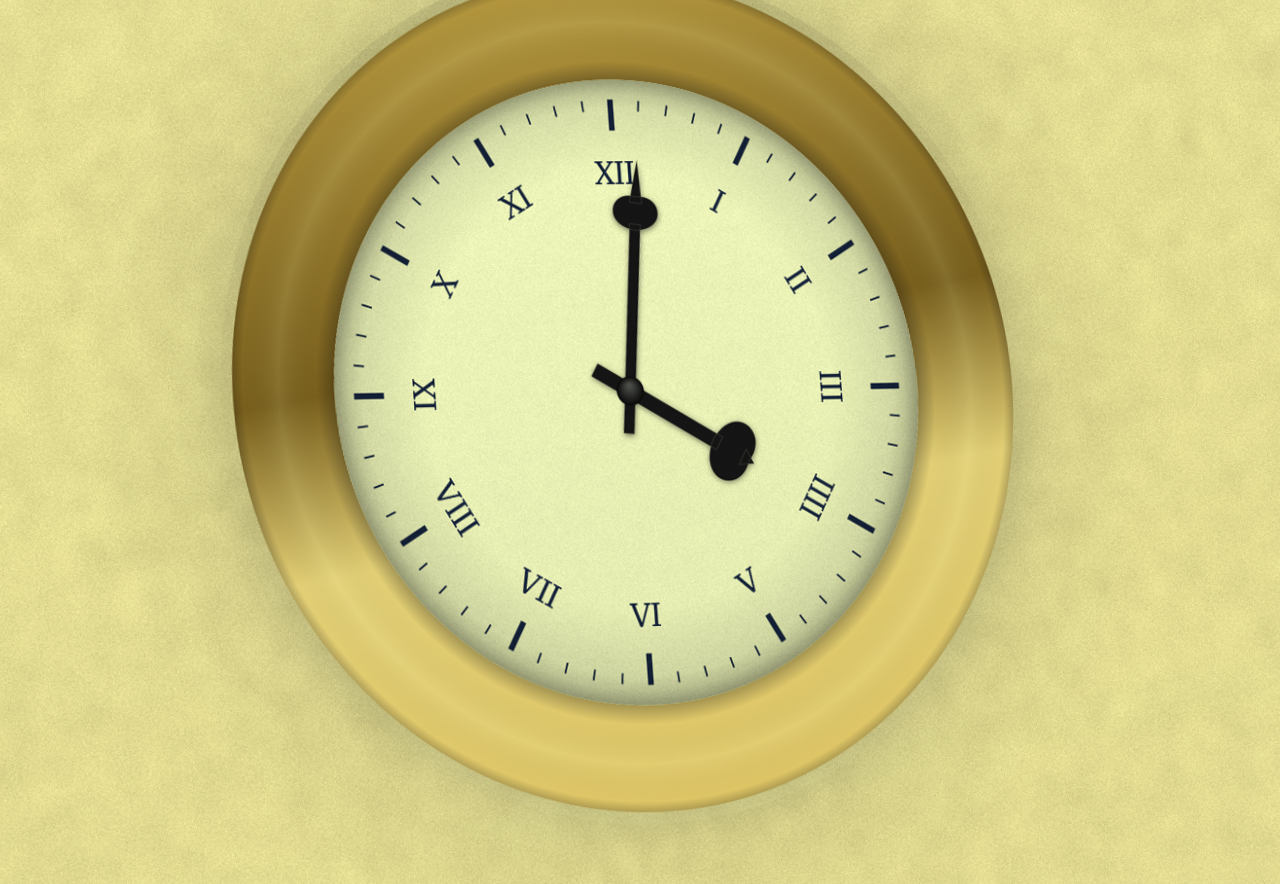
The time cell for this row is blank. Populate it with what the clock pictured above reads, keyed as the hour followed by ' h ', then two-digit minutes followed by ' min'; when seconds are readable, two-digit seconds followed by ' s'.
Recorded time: 4 h 01 min
